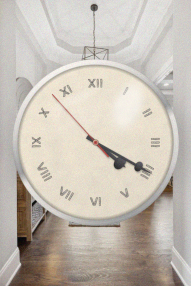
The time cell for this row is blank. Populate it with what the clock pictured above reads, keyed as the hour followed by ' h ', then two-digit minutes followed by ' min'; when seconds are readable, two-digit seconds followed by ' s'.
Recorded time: 4 h 19 min 53 s
